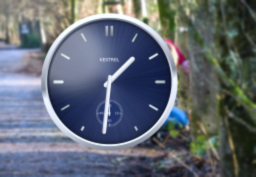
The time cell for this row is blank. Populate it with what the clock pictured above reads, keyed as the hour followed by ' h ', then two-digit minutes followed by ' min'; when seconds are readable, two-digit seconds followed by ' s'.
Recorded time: 1 h 31 min
